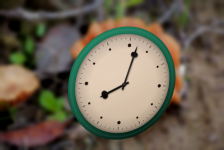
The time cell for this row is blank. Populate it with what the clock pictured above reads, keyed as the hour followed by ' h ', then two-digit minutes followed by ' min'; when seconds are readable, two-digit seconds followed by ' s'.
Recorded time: 8 h 02 min
